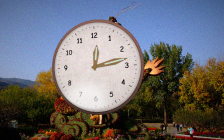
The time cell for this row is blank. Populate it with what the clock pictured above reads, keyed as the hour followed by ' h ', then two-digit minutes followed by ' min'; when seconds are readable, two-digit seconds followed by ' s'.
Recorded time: 12 h 13 min
